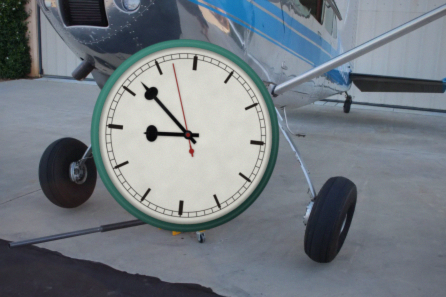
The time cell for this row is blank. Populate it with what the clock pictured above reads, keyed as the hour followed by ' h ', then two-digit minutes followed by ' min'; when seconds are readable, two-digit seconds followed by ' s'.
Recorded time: 8 h 51 min 57 s
